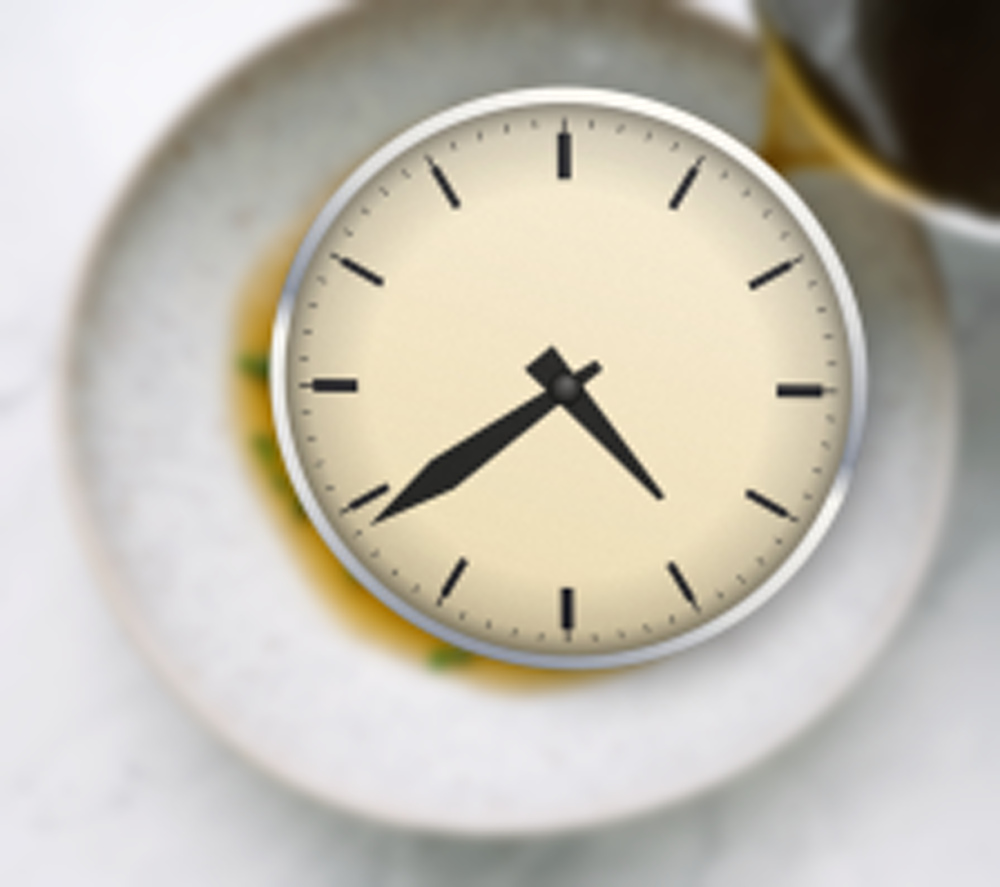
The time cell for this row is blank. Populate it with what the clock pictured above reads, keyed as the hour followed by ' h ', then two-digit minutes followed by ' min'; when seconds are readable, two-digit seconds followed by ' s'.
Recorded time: 4 h 39 min
